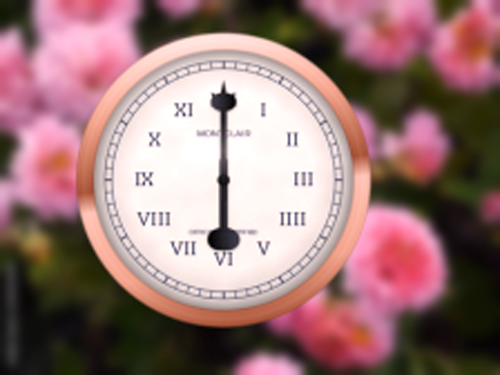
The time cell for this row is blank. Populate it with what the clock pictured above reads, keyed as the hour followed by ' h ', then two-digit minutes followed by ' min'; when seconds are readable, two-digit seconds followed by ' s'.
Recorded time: 6 h 00 min
